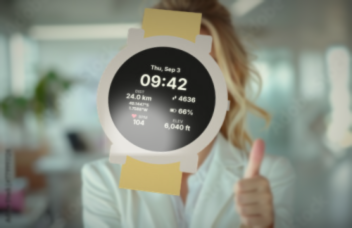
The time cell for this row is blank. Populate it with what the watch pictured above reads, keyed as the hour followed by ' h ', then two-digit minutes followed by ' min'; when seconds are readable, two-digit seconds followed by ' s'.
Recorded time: 9 h 42 min
